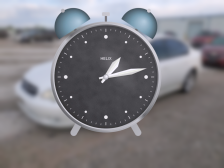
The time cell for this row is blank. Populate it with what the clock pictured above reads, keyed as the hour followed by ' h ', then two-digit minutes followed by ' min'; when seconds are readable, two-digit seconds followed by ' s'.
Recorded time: 1 h 13 min
